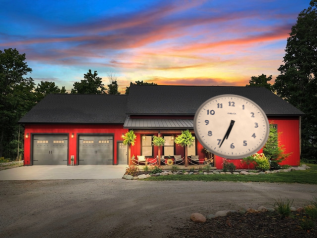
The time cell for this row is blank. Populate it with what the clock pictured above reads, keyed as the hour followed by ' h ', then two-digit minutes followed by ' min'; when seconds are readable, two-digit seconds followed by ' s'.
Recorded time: 6 h 34 min
